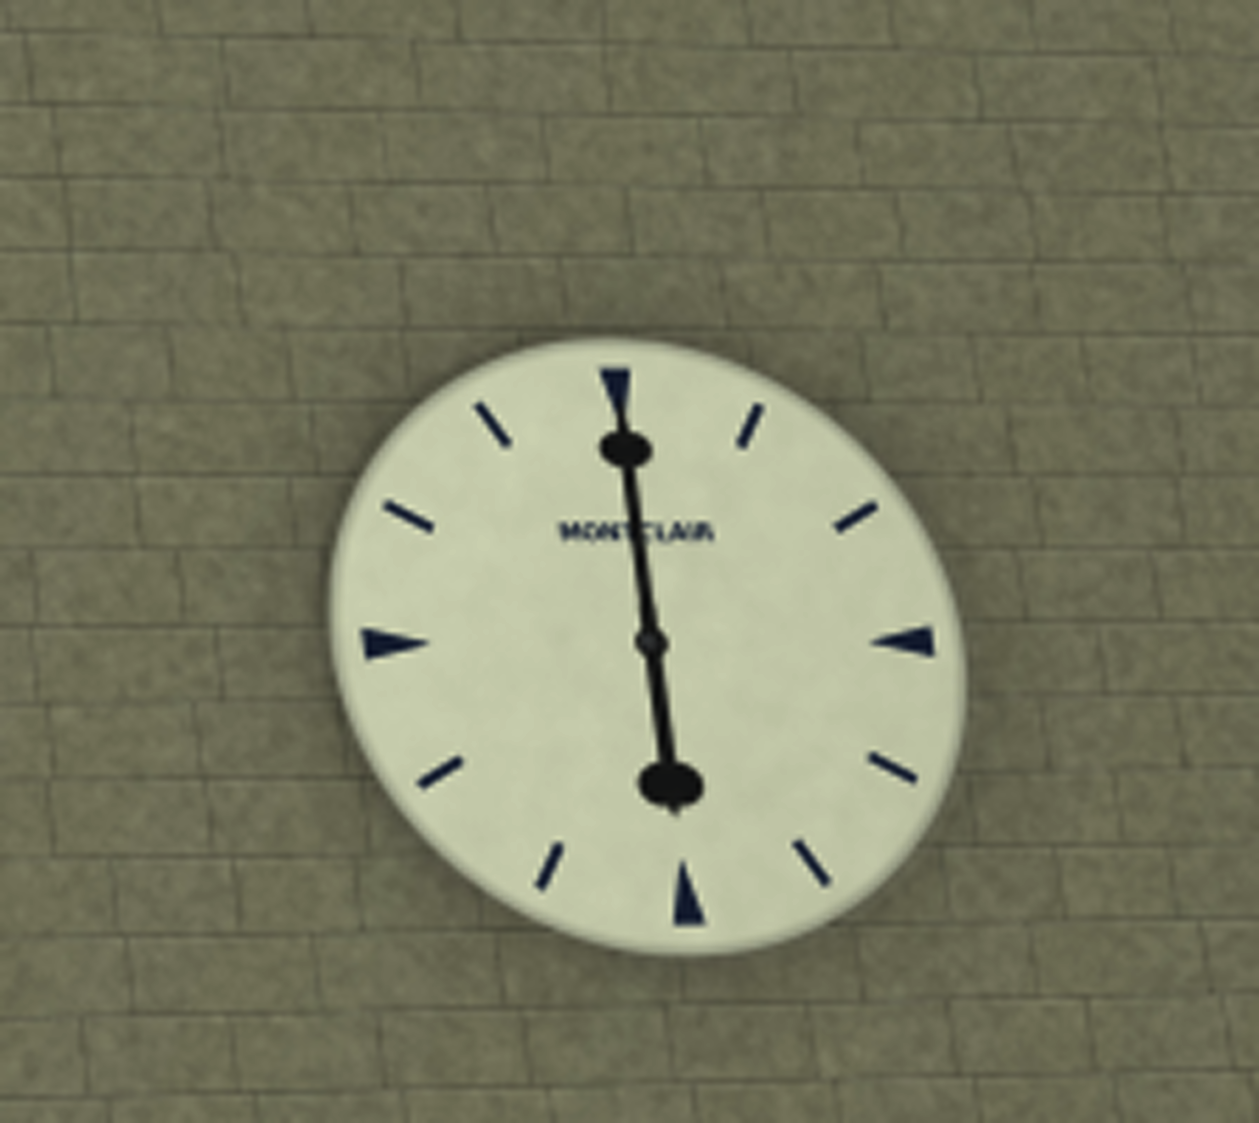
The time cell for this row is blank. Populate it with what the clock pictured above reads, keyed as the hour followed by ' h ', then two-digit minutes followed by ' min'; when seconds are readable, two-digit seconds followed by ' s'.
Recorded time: 6 h 00 min
